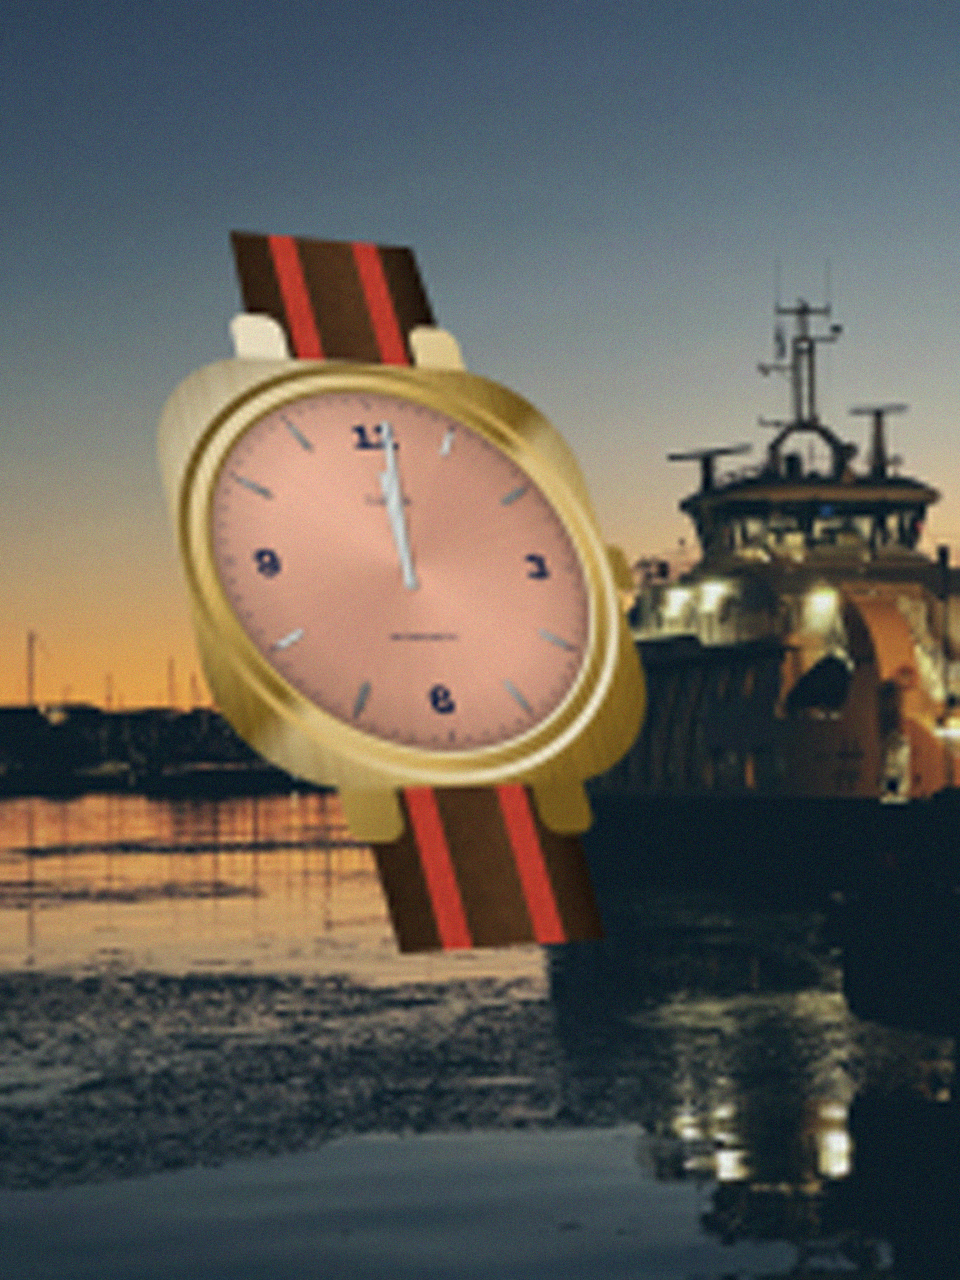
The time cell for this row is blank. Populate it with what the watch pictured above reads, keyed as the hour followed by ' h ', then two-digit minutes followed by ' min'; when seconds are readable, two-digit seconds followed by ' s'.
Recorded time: 12 h 01 min
